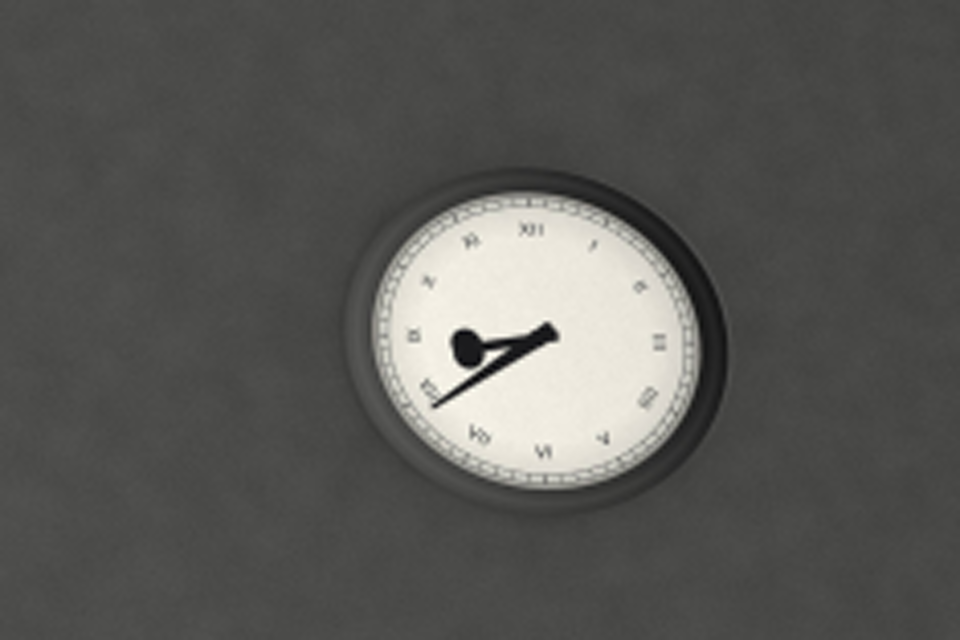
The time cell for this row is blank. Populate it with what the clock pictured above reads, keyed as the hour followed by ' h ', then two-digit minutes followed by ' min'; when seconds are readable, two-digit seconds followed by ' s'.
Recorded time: 8 h 39 min
